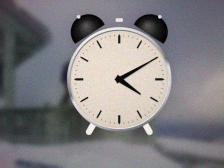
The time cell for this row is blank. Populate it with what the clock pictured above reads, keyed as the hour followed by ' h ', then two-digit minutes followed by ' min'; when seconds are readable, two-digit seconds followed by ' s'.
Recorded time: 4 h 10 min
